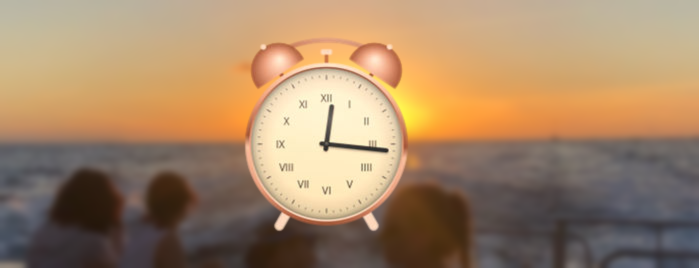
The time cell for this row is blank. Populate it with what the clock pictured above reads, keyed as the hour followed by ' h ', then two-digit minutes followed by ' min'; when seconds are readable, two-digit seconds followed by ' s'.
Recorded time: 12 h 16 min
